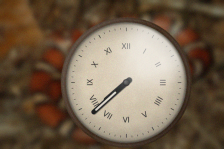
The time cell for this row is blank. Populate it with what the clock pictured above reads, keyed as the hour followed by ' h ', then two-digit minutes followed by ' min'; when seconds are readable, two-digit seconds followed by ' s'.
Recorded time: 7 h 38 min
